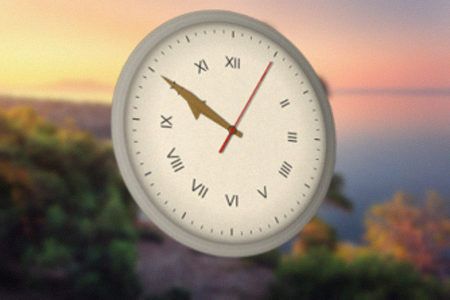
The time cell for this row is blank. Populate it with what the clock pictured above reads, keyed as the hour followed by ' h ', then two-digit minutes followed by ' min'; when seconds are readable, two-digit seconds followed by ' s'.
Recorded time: 9 h 50 min 05 s
